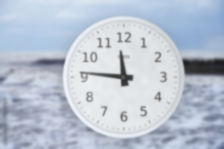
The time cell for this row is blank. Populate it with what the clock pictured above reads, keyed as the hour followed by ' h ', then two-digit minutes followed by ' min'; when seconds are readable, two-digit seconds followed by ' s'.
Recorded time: 11 h 46 min
